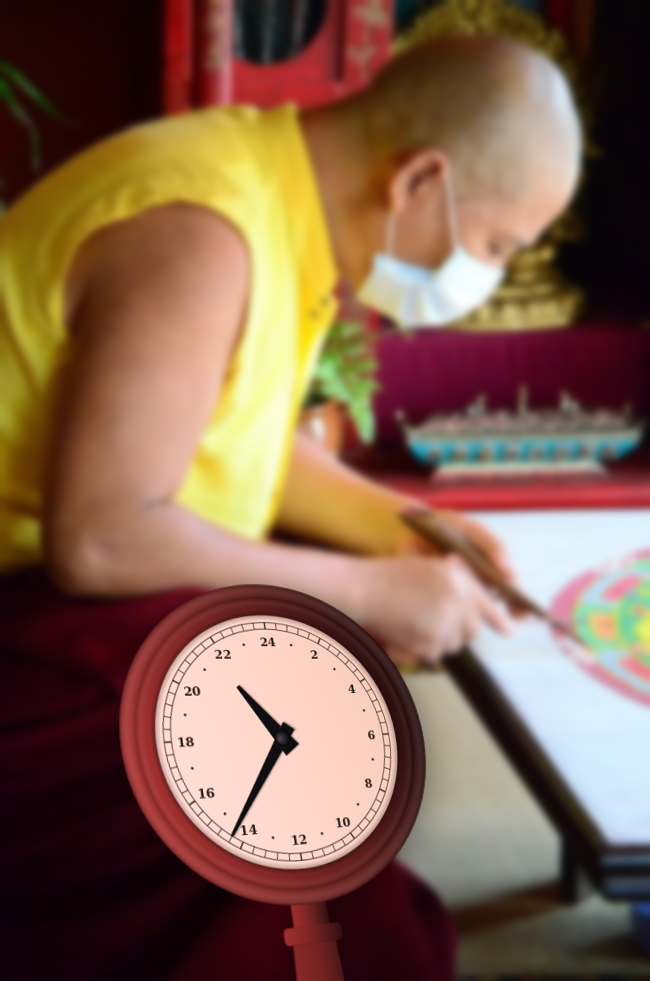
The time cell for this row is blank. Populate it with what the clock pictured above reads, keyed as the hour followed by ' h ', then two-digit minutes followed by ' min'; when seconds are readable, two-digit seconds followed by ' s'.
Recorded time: 21 h 36 min
